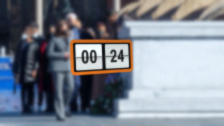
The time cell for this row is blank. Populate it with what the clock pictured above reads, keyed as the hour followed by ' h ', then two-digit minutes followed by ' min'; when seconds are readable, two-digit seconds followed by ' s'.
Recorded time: 0 h 24 min
